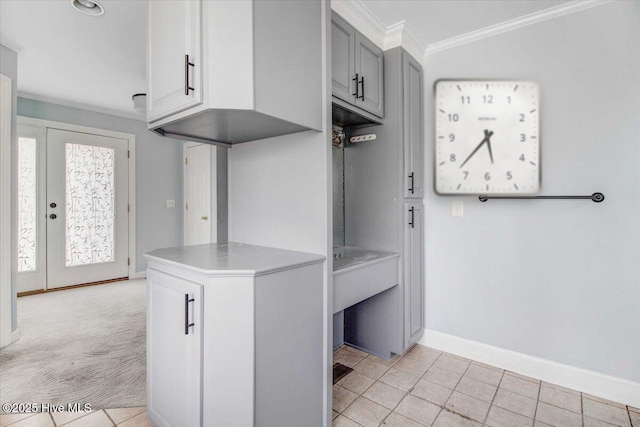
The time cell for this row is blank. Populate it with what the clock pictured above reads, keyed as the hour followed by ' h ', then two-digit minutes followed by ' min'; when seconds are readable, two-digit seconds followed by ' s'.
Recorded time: 5 h 37 min
